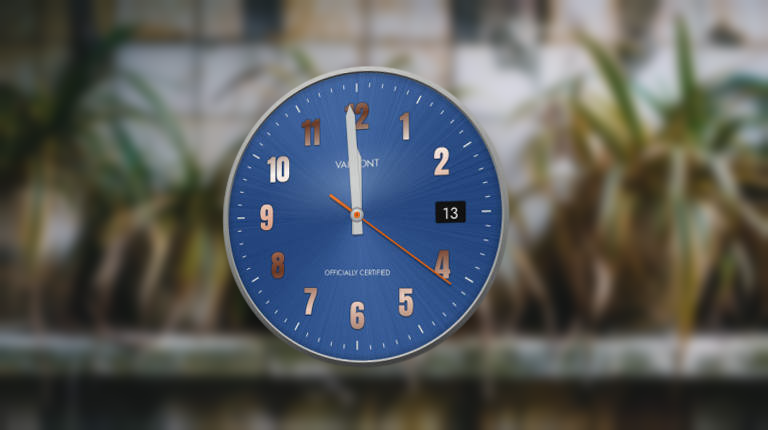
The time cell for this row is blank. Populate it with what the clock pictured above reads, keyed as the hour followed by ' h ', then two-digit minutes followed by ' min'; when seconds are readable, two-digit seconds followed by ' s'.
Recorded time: 11 h 59 min 21 s
